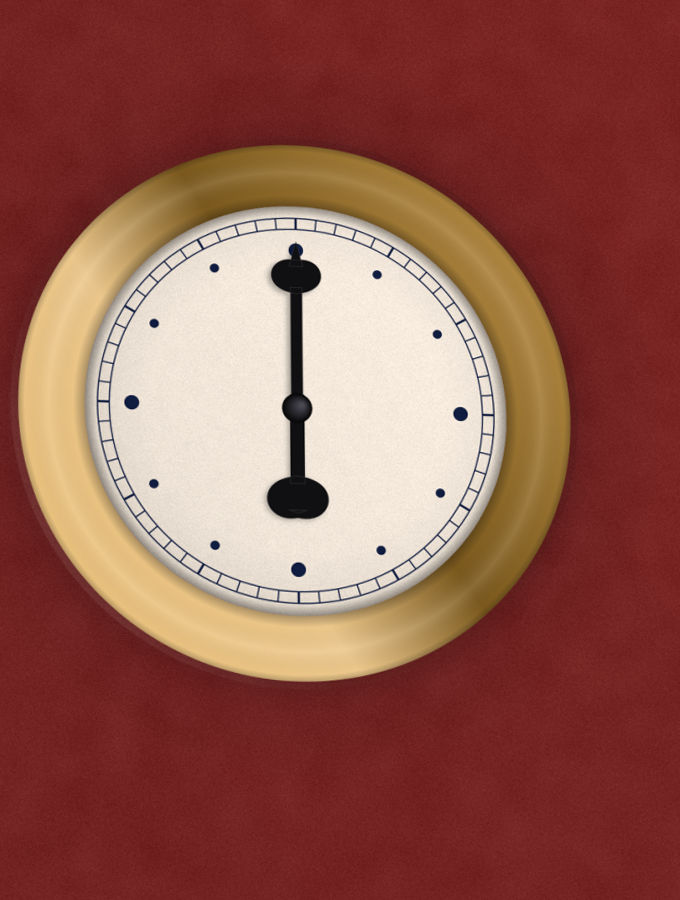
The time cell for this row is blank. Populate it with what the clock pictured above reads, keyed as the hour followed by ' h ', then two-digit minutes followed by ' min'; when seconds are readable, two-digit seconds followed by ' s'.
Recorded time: 6 h 00 min
